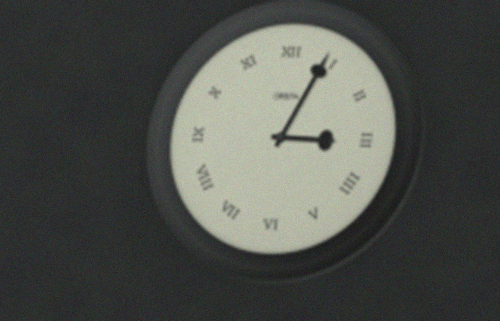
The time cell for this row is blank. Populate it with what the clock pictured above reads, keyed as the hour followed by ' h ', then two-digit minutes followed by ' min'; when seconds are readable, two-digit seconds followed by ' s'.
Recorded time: 3 h 04 min
